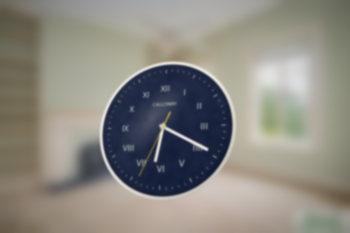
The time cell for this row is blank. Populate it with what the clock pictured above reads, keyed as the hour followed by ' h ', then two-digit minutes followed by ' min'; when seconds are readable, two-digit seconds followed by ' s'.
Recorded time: 6 h 19 min 34 s
